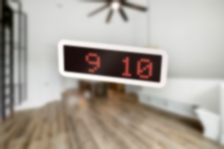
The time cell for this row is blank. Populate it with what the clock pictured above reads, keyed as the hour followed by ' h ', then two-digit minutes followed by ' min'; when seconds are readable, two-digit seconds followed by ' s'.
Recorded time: 9 h 10 min
